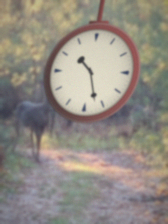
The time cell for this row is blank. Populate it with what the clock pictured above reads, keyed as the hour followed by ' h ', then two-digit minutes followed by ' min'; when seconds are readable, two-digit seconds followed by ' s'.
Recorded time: 10 h 27 min
